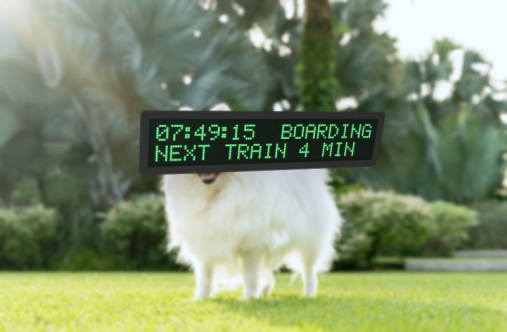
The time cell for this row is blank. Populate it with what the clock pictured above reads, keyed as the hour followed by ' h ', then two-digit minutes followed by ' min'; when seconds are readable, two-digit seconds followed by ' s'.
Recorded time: 7 h 49 min 15 s
